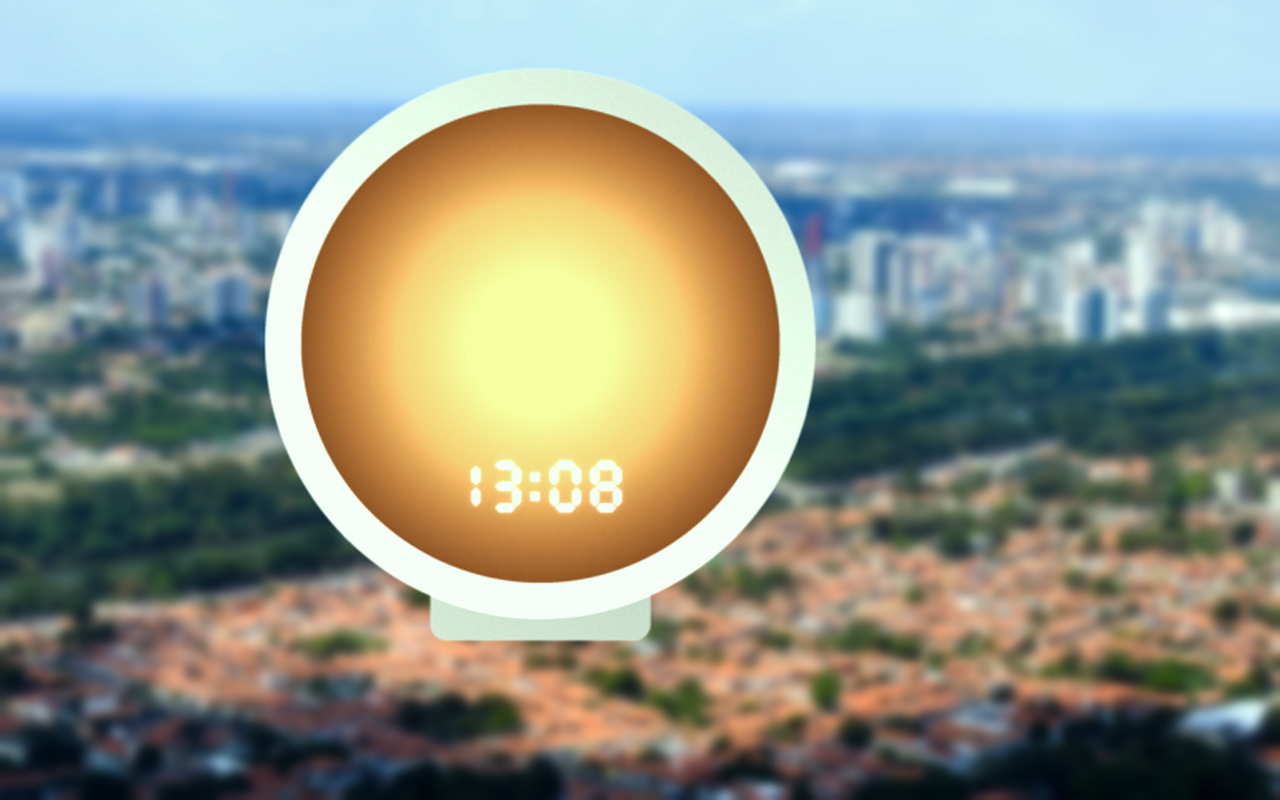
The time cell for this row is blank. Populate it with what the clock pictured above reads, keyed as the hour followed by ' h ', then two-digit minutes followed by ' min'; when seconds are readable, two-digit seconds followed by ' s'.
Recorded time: 13 h 08 min
